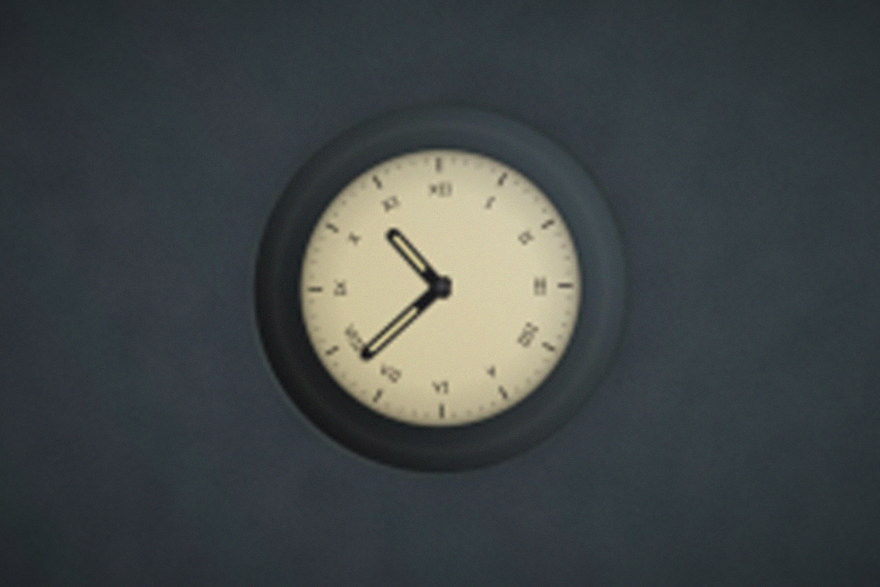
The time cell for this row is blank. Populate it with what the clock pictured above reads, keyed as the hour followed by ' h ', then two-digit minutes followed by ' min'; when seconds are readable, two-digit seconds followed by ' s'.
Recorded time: 10 h 38 min
